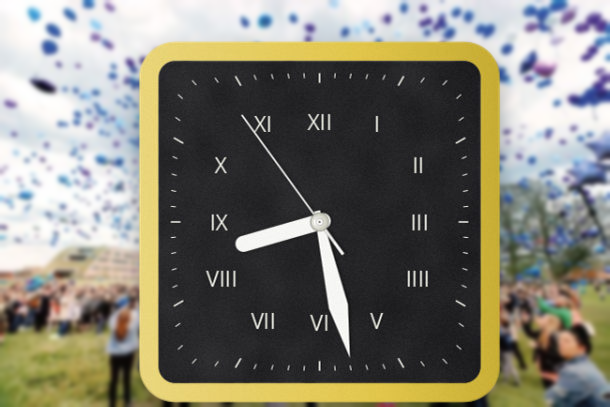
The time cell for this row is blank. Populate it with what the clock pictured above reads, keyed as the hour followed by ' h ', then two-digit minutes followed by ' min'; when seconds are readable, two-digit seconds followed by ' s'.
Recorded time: 8 h 27 min 54 s
